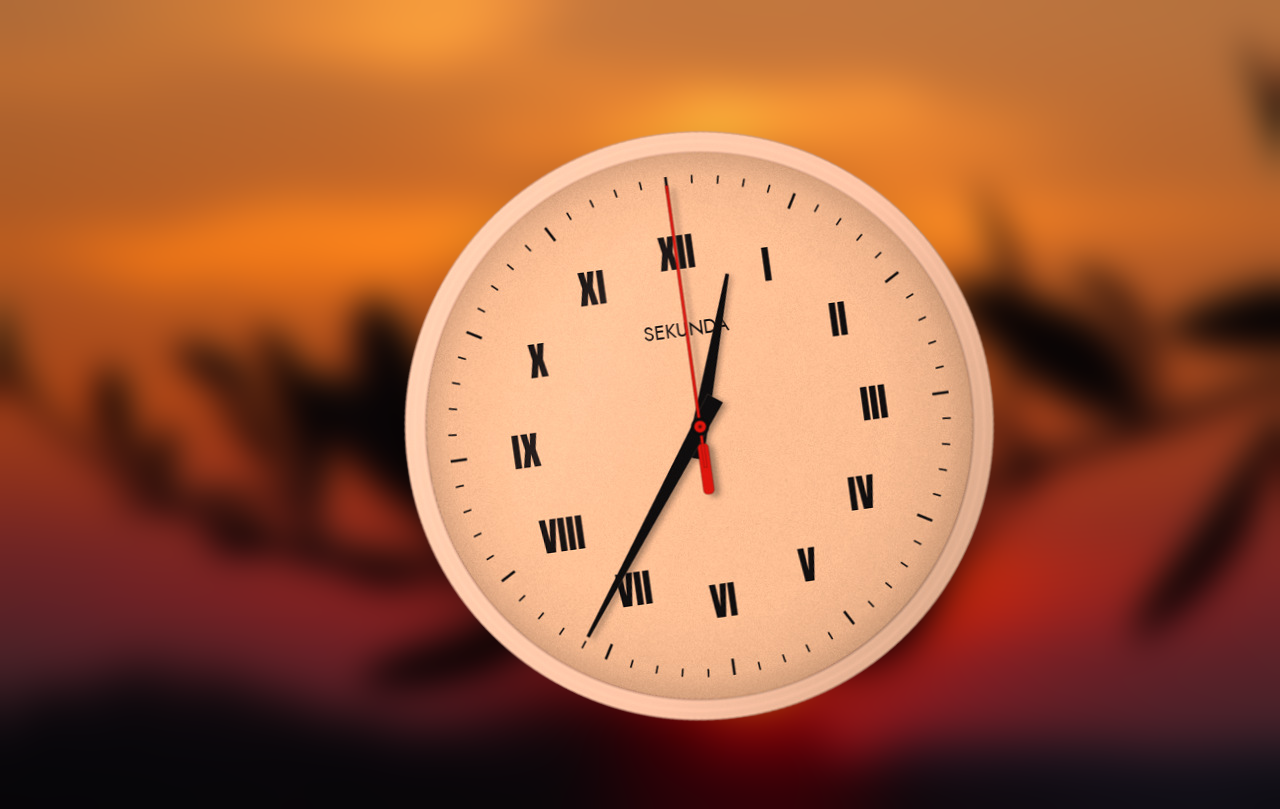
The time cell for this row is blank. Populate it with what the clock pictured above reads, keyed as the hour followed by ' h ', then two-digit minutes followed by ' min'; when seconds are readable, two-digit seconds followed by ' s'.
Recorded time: 12 h 36 min 00 s
